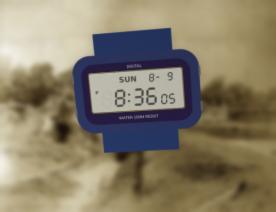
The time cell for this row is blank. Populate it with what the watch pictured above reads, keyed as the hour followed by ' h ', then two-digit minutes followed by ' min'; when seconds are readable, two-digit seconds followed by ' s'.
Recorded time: 8 h 36 min 05 s
